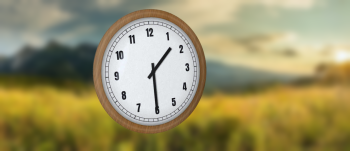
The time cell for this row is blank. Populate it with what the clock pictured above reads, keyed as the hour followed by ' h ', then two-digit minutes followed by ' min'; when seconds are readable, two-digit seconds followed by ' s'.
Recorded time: 1 h 30 min
